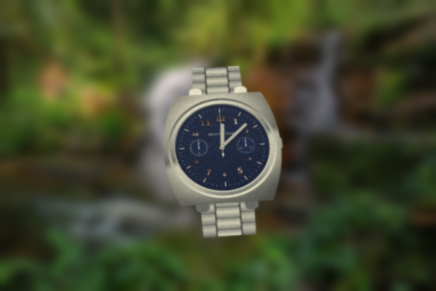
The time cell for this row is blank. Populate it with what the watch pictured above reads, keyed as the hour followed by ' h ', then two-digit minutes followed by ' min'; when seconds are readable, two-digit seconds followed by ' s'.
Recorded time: 12 h 08 min
